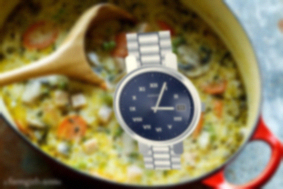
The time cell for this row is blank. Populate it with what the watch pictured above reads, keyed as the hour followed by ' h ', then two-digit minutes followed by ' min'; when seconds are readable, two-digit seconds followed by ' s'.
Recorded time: 3 h 04 min
